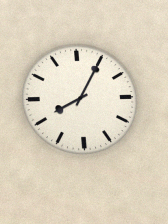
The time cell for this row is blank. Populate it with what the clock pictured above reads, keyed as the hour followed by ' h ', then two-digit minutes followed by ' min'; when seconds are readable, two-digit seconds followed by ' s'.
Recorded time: 8 h 05 min
